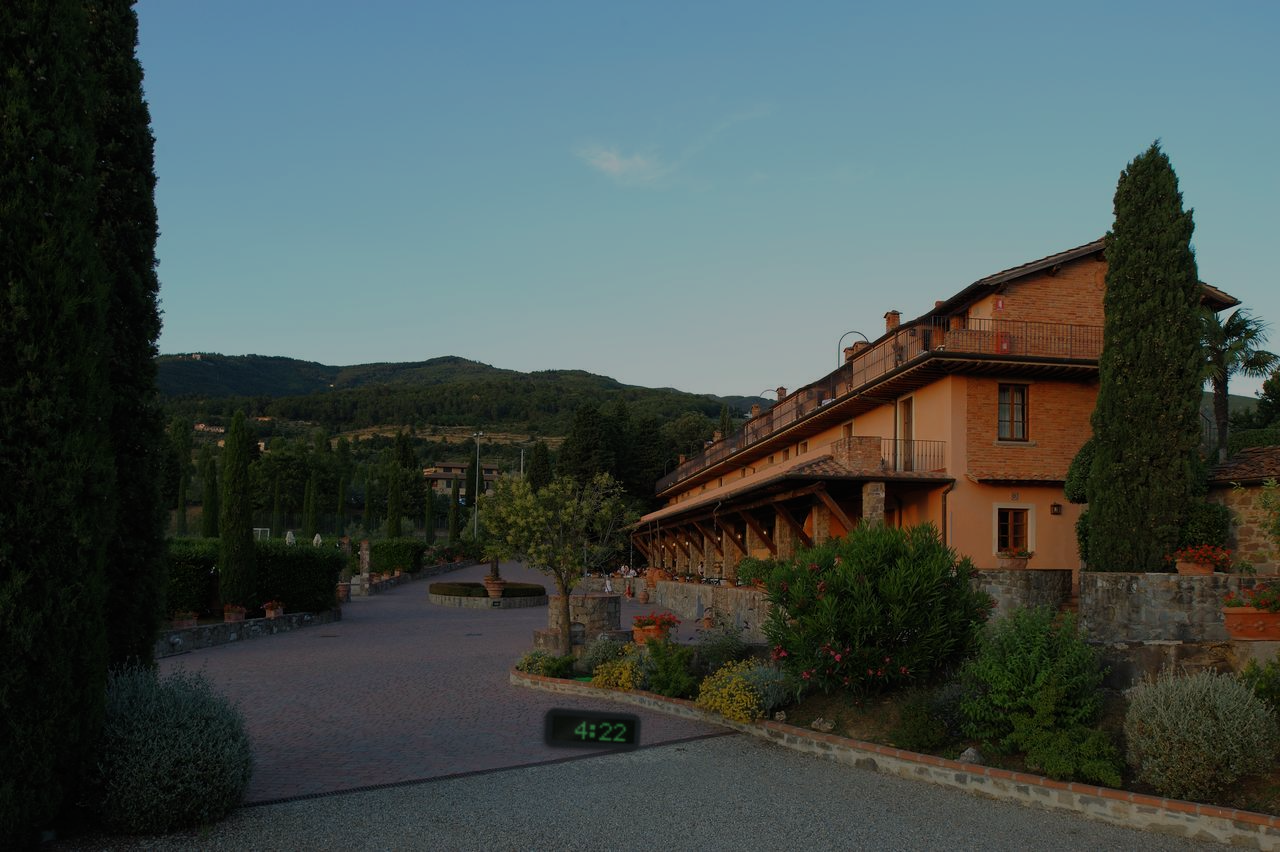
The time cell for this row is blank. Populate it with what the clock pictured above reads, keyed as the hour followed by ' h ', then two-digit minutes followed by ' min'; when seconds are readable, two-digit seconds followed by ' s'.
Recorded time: 4 h 22 min
